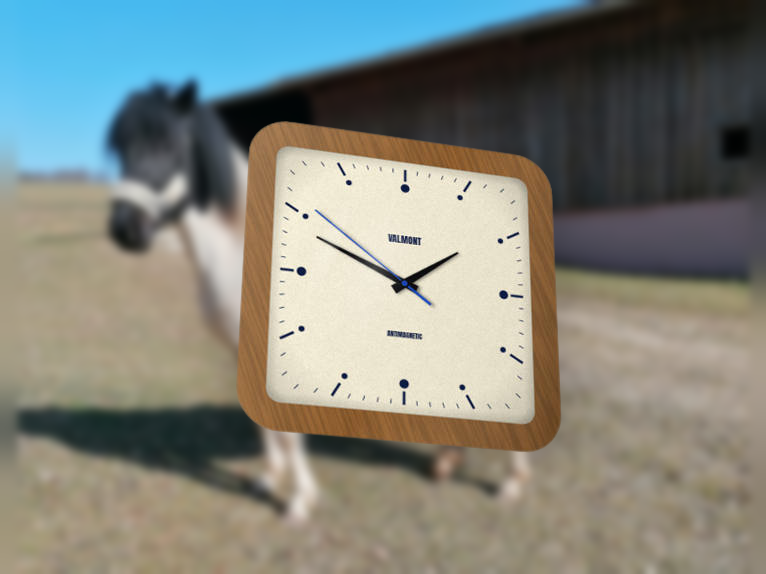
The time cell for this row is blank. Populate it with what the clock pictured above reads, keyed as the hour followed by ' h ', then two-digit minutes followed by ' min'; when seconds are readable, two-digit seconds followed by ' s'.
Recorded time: 1 h 48 min 51 s
